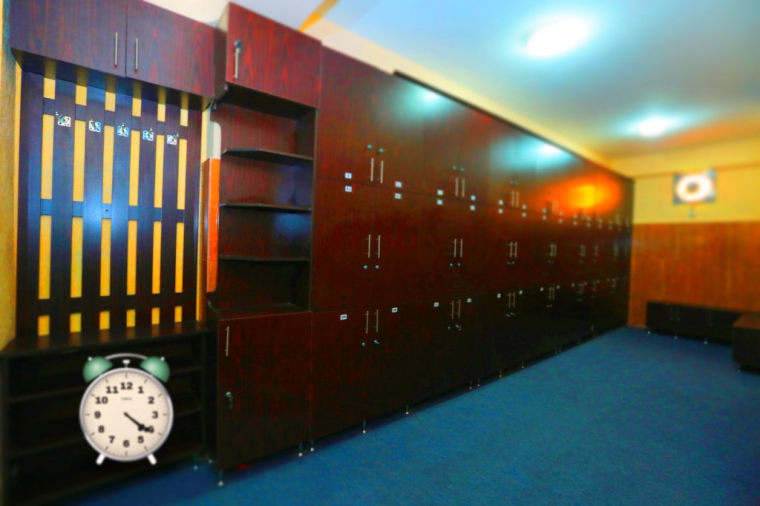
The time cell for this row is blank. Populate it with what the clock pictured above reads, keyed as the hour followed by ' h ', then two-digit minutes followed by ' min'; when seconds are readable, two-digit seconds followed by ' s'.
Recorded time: 4 h 21 min
